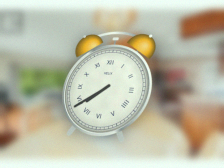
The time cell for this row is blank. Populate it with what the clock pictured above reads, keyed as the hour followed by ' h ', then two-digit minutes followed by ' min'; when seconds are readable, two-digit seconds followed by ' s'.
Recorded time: 7 h 39 min
